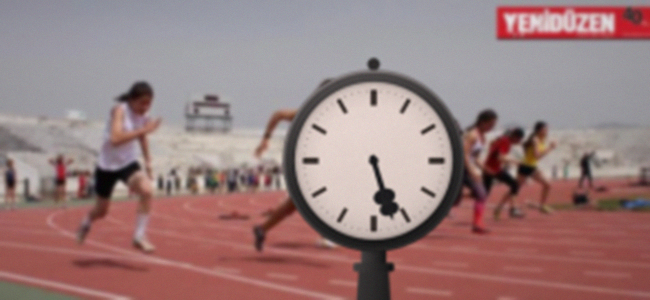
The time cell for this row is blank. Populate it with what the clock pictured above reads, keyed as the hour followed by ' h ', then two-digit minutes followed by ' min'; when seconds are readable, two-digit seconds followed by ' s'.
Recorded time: 5 h 27 min
